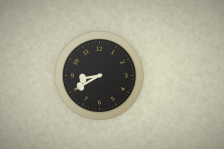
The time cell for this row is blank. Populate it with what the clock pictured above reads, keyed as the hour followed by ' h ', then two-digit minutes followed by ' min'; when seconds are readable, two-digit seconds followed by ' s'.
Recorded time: 8 h 40 min
